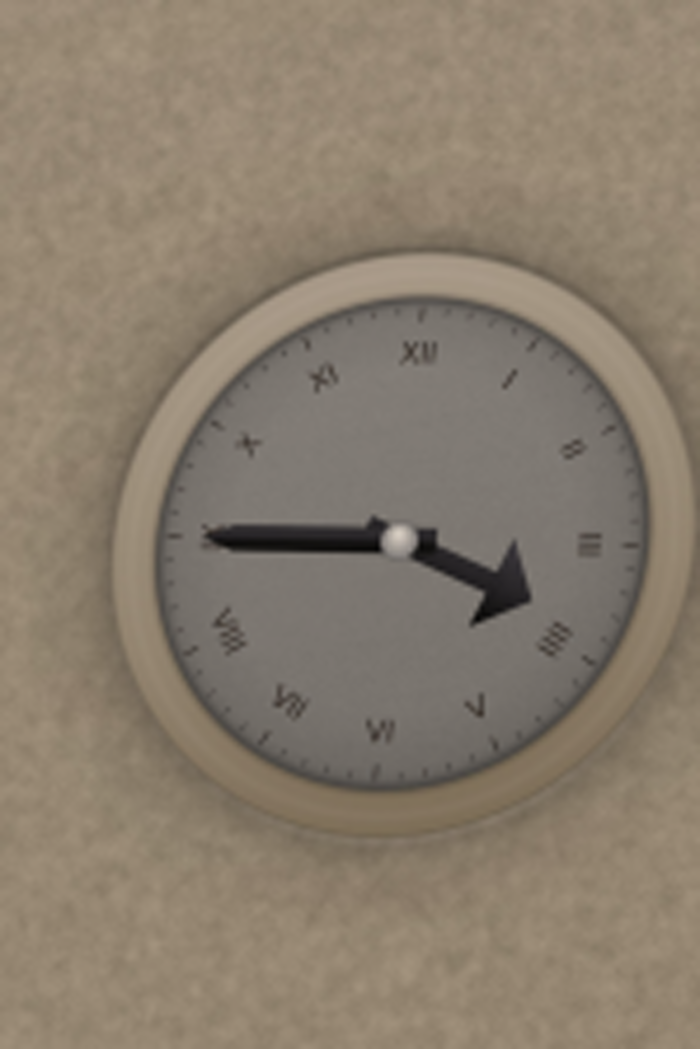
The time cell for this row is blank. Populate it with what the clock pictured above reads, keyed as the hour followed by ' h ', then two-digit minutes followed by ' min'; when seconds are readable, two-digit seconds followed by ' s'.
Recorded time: 3 h 45 min
